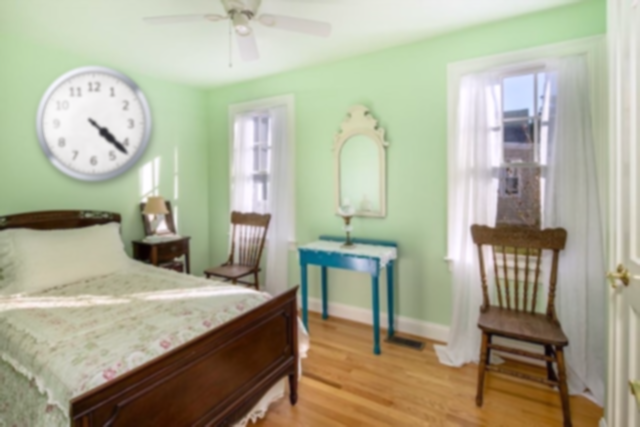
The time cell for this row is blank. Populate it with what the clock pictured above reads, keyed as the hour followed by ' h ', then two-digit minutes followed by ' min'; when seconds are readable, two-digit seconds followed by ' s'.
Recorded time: 4 h 22 min
